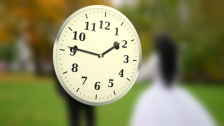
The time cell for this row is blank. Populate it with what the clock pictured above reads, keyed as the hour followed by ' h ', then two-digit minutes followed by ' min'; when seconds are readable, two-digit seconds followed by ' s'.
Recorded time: 1 h 46 min
